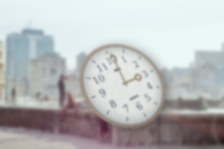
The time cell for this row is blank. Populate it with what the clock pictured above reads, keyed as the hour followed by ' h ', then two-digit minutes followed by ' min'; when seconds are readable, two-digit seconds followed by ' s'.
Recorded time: 3 h 01 min
